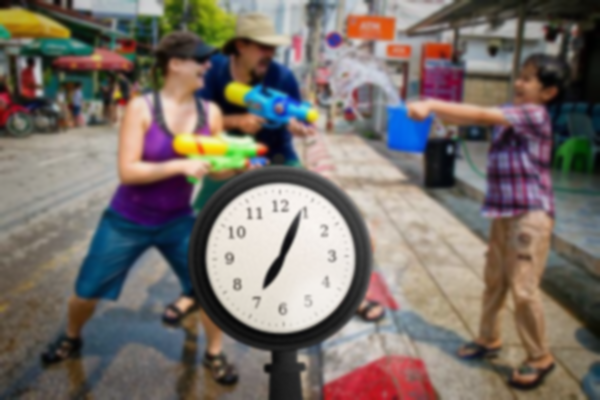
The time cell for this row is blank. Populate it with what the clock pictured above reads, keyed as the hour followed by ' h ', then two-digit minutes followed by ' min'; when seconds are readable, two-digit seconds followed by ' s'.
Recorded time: 7 h 04 min
